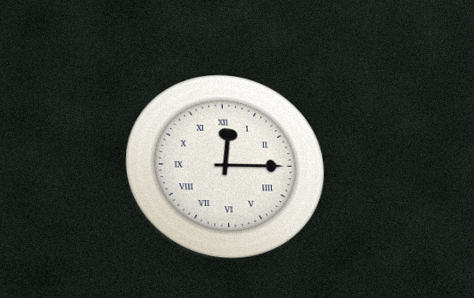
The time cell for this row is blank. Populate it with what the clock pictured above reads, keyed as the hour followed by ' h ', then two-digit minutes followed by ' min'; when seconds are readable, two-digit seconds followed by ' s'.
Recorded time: 12 h 15 min
